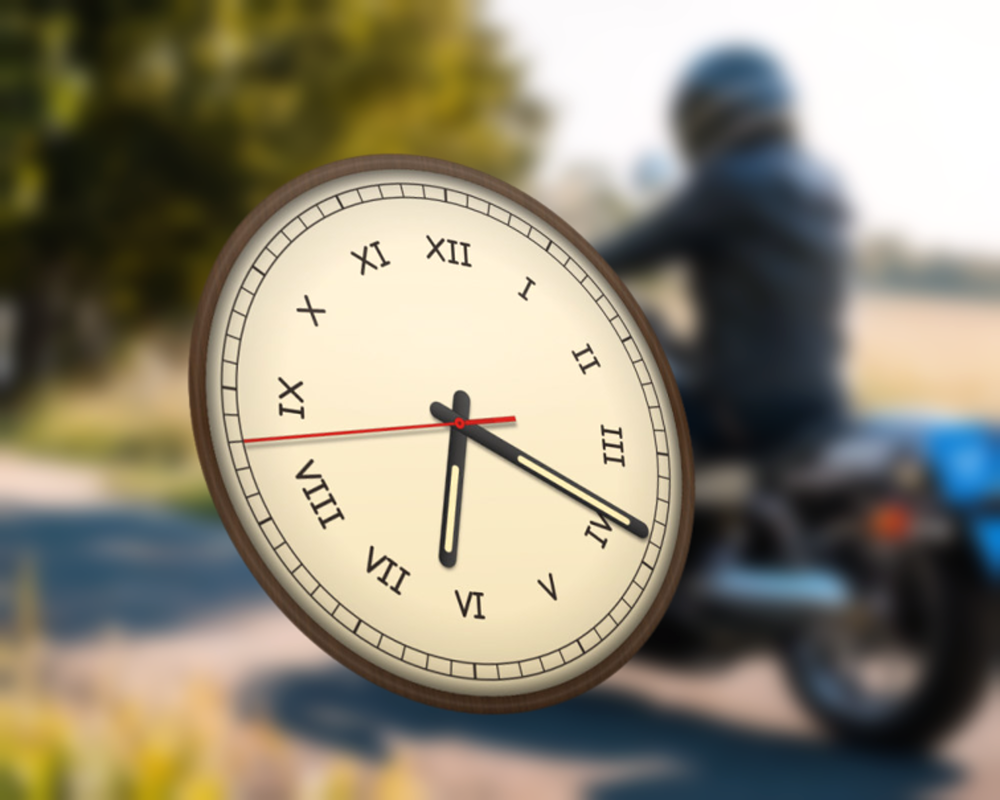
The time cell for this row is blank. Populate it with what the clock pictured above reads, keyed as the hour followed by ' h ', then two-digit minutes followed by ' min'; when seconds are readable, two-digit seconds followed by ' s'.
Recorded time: 6 h 18 min 43 s
